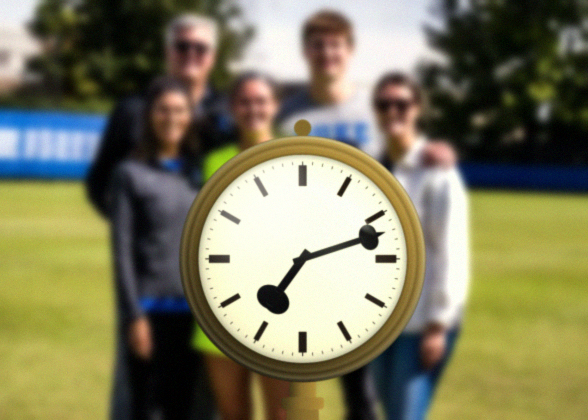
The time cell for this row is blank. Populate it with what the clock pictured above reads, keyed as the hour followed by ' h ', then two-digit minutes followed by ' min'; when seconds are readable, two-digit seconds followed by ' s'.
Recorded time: 7 h 12 min
